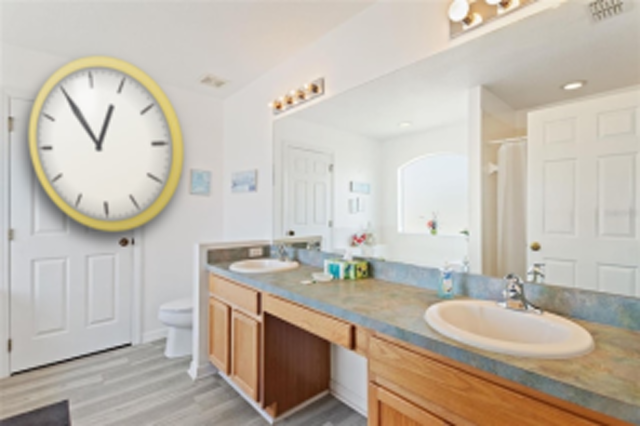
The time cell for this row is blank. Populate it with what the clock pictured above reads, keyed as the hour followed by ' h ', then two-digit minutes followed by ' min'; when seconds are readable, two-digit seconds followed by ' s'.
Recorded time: 12 h 55 min
